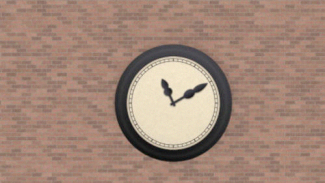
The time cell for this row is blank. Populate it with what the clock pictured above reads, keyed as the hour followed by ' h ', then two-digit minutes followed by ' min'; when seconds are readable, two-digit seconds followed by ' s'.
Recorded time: 11 h 10 min
